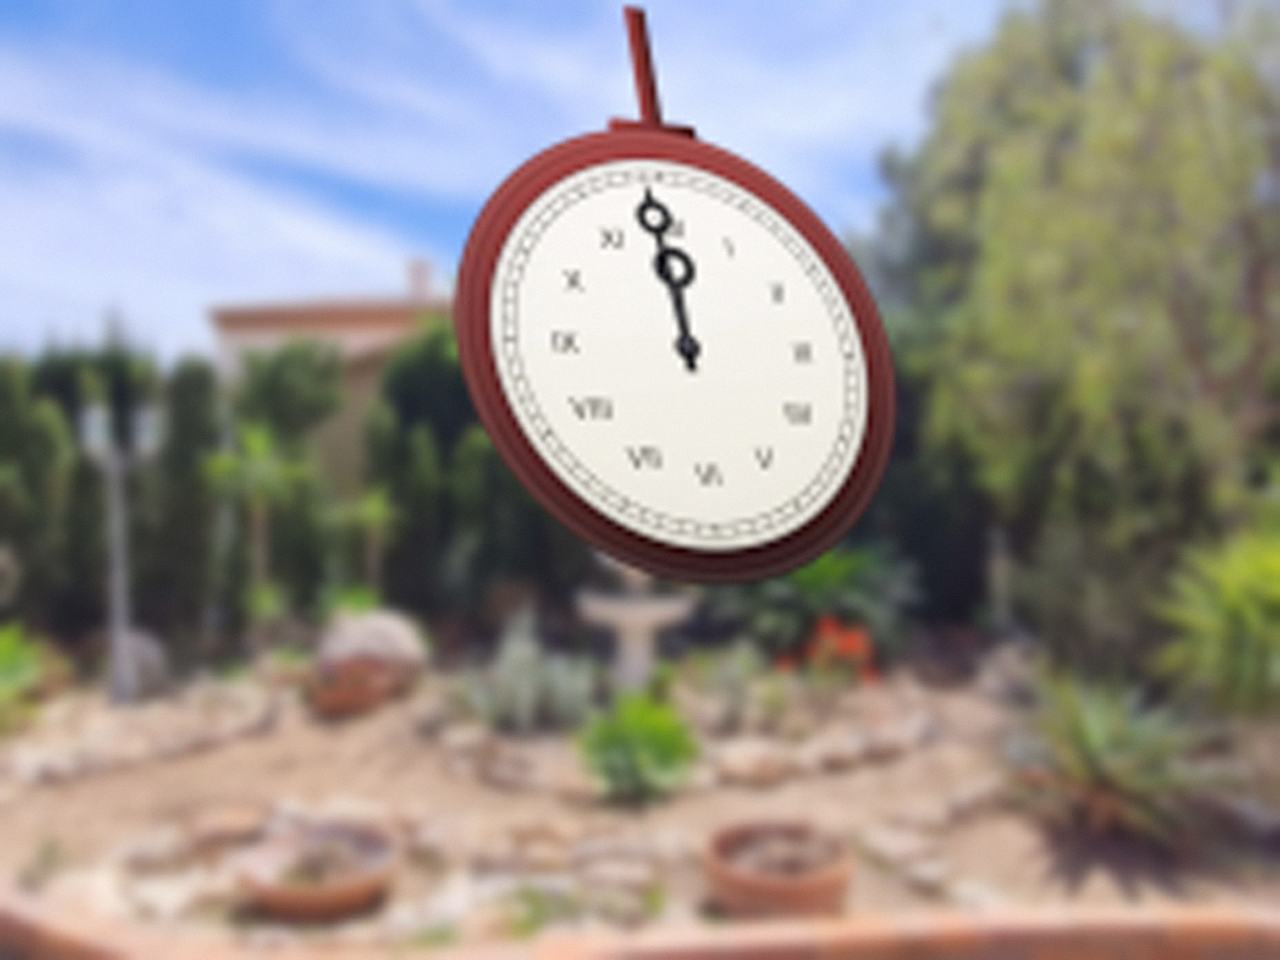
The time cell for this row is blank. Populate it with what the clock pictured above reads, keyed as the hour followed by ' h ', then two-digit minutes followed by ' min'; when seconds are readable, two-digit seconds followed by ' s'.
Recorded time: 11 h 59 min
